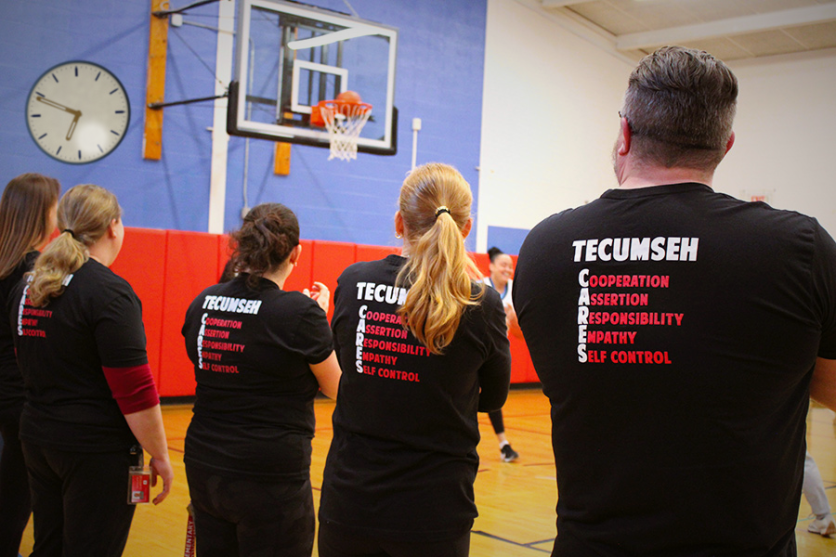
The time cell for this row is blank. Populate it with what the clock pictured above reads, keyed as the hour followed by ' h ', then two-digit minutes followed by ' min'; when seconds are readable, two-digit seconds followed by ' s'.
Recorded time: 6 h 49 min
